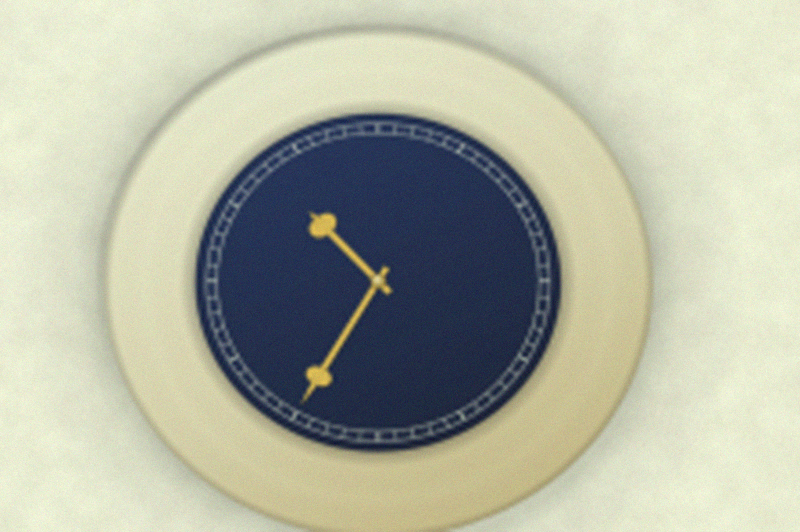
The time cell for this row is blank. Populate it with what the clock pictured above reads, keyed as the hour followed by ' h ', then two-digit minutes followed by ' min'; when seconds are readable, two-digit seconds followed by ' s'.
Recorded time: 10 h 35 min
